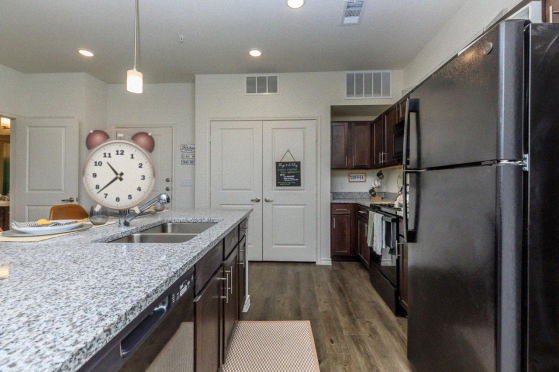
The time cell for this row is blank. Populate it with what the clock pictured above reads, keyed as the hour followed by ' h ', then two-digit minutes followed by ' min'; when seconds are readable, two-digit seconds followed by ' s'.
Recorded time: 10 h 38 min
